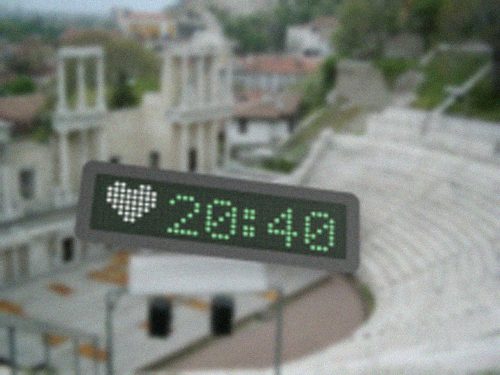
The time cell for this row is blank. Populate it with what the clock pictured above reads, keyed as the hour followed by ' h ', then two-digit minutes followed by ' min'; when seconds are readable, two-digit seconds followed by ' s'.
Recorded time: 20 h 40 min
